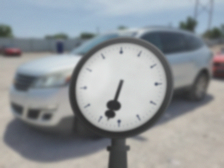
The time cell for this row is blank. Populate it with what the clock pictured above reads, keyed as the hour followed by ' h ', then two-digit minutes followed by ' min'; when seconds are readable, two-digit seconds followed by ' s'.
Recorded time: 6 h 33 min
